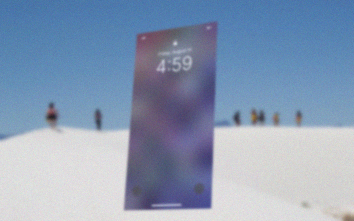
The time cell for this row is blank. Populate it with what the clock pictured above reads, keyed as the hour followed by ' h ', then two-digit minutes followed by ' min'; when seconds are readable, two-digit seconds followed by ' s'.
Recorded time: 4 h 59 min
